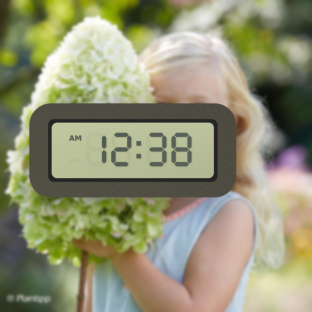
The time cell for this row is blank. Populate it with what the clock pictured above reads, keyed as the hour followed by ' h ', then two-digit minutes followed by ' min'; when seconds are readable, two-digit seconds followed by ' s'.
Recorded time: 12 h 38 min
